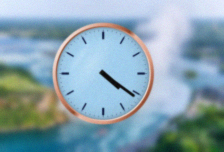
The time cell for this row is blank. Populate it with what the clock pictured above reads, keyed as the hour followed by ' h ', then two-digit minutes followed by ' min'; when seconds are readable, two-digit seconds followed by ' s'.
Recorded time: 4 h 21 min
